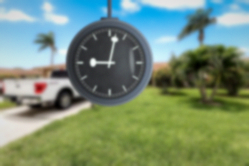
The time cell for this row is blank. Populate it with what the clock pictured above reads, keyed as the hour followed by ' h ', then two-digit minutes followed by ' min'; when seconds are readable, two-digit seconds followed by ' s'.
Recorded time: 9 h 02 min
